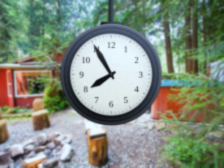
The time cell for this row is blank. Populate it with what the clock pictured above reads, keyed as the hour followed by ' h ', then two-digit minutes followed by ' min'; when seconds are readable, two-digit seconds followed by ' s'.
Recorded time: 7 h 55 min
